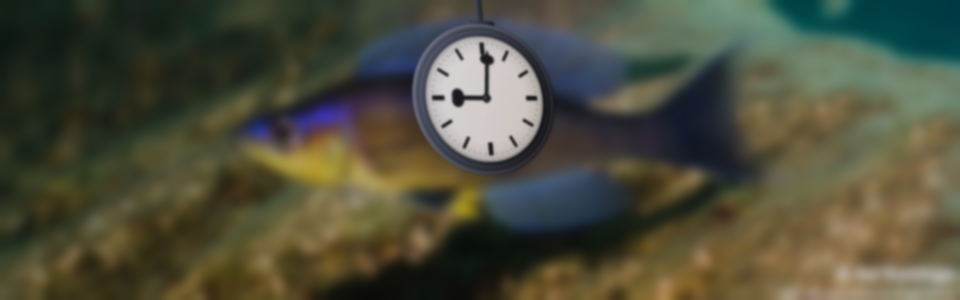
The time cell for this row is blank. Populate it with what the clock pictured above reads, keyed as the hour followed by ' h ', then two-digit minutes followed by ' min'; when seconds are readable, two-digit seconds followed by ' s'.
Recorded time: 9 h 01 min
